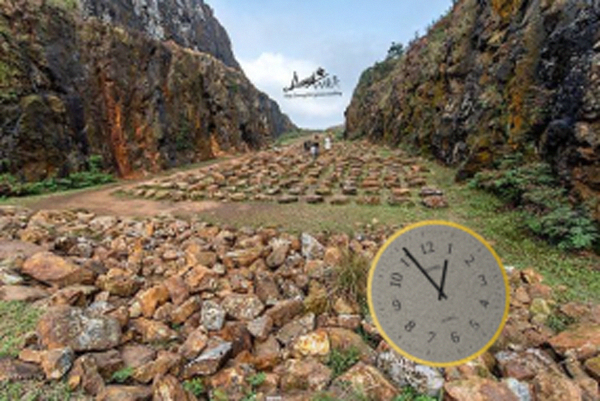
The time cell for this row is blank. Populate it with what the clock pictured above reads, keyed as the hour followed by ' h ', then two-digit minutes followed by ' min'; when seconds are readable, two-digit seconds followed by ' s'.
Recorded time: 12 h 56 min
